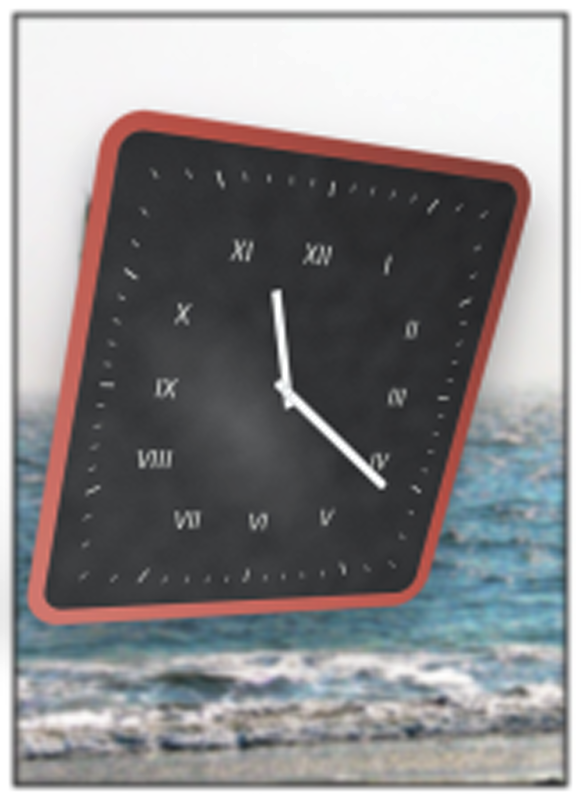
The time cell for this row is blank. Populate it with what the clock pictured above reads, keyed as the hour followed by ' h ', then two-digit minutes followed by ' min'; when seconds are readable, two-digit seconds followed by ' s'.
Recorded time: 11 h 21 min
